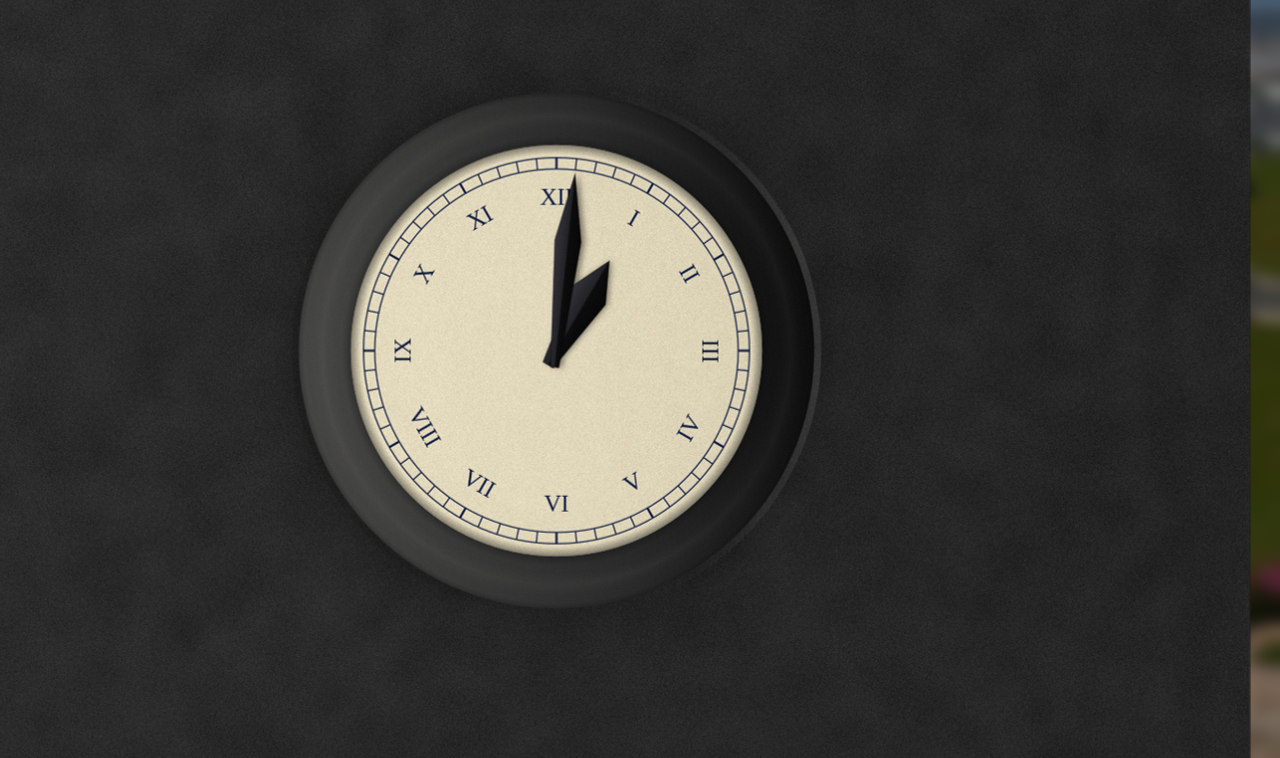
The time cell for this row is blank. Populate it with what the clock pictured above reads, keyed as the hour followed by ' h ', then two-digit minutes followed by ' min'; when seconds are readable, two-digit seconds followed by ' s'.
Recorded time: 1 h 01 min
